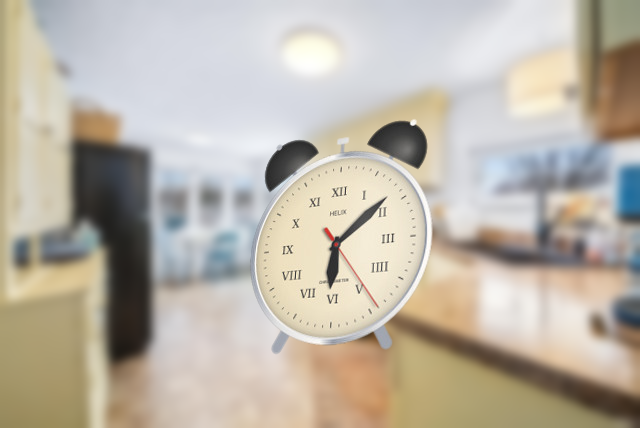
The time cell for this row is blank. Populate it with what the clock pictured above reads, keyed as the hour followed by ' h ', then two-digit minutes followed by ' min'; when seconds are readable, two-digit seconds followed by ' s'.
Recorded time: 6 h 08 min 24 s
